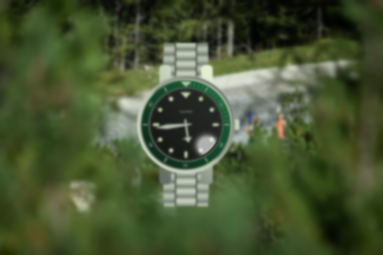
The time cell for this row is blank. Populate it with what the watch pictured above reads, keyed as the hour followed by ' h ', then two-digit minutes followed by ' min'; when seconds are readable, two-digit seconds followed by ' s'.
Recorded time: 5 h 44 min
